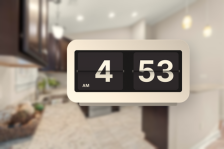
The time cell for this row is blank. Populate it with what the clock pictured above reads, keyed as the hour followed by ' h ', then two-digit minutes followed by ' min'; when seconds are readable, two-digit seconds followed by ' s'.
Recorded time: 4 h 53 min
